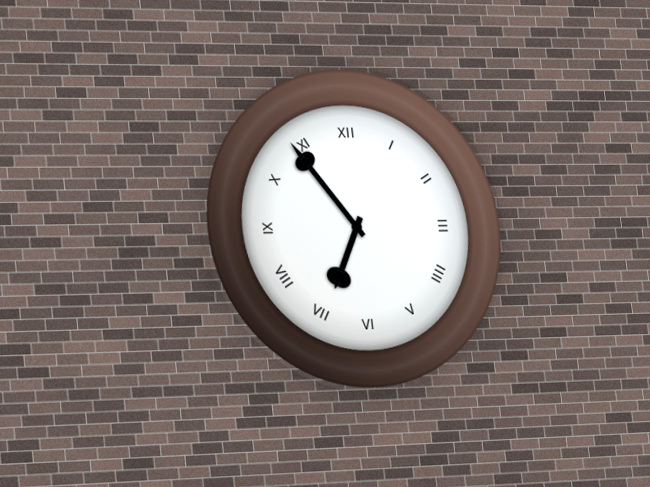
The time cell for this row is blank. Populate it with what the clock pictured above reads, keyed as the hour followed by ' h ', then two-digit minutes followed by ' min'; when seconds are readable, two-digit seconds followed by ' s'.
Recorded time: 6 h 54 min
